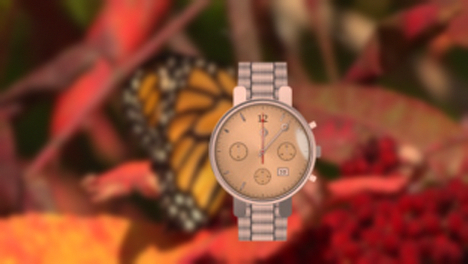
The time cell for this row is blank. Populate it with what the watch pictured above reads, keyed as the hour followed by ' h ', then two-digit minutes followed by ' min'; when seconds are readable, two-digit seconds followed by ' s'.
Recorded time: 12 h 07 min
